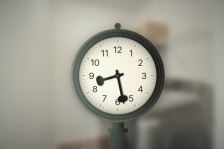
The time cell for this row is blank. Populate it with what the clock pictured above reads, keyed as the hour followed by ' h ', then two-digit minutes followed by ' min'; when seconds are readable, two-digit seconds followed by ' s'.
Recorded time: 8 h 28 min
